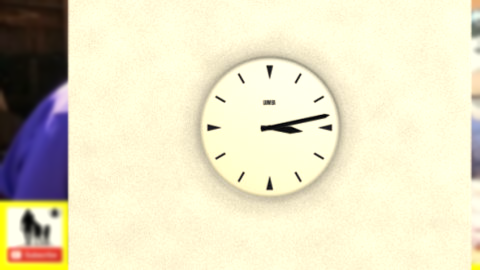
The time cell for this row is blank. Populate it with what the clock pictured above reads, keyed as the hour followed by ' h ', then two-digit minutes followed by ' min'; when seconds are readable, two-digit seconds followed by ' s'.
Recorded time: 3 h 13 min
